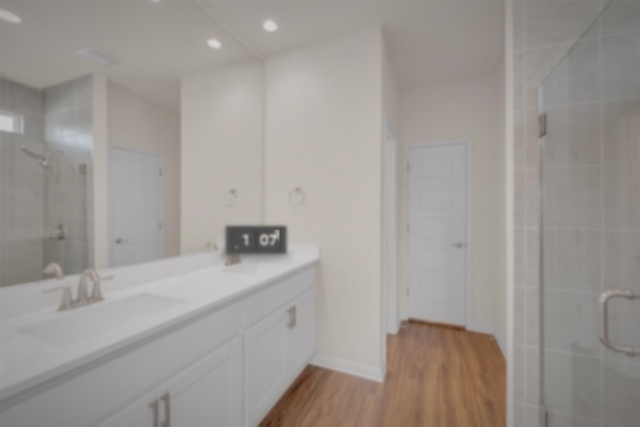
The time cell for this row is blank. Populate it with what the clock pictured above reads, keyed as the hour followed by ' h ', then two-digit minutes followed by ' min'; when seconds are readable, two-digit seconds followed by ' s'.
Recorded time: 1 h 07 min
